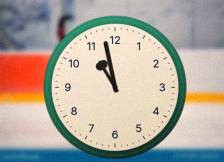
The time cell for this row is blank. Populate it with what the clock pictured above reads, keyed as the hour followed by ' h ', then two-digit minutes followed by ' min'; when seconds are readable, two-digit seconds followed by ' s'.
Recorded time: 10 h 58 min
